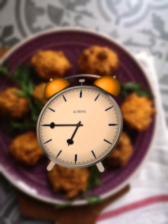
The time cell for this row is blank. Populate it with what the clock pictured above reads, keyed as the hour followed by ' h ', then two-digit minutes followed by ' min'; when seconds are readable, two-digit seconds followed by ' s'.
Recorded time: 6 h 45 min
